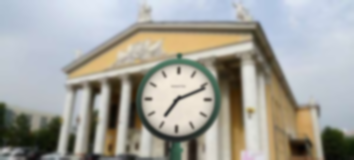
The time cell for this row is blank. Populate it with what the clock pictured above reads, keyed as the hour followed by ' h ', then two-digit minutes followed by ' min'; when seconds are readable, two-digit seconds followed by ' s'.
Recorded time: 7 h 11 min
